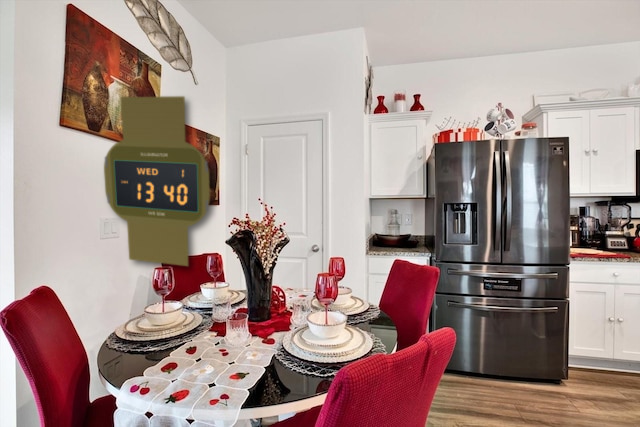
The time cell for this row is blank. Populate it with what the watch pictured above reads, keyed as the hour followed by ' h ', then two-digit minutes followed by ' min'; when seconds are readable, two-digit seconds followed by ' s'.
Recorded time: 13 h 40 min
